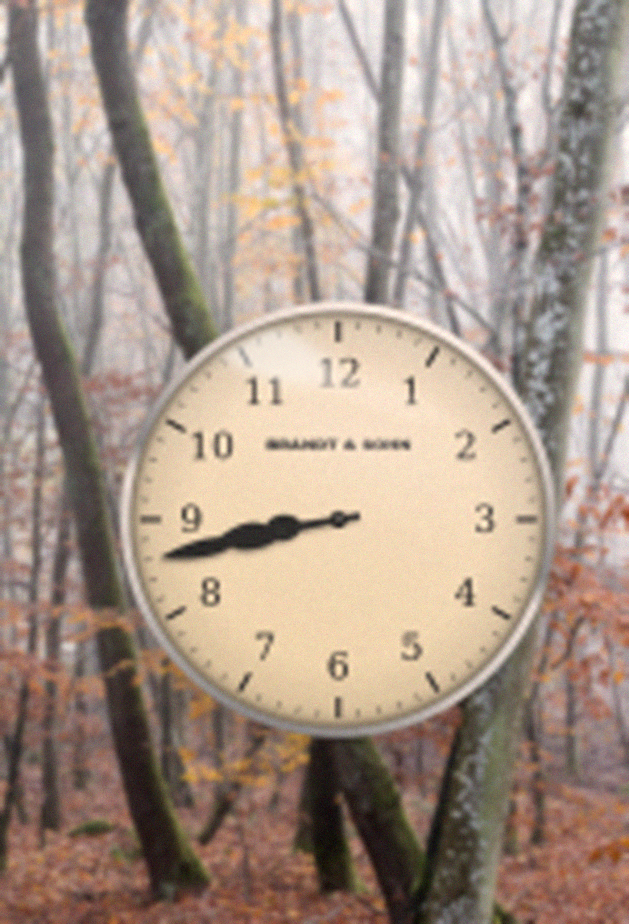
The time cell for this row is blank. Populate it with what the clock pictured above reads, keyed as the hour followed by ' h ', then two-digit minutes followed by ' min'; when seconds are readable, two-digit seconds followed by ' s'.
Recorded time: 8 h 43 min
